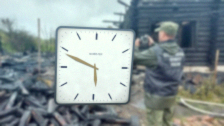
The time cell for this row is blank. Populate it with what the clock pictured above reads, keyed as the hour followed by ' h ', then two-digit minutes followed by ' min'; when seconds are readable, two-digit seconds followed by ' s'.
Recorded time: 5 h 49 min
